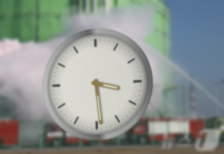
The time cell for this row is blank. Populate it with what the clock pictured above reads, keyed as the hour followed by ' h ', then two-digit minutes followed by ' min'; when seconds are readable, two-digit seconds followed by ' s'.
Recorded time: 3 h 29 min
